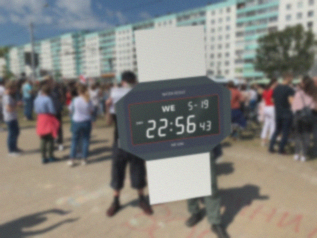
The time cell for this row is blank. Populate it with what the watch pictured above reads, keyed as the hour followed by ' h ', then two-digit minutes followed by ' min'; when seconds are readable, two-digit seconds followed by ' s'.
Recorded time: 22 h 56 min
